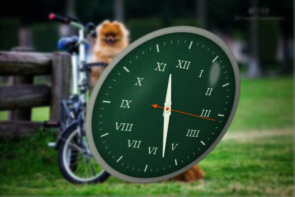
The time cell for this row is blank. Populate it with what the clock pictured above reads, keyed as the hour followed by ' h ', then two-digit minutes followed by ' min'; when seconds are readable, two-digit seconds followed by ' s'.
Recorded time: 11 h 27 min 16 s
